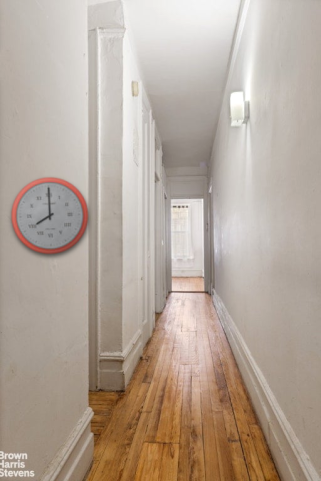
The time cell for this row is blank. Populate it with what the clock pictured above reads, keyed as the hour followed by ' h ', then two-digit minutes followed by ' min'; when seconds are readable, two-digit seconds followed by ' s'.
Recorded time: 8 h 00 min
